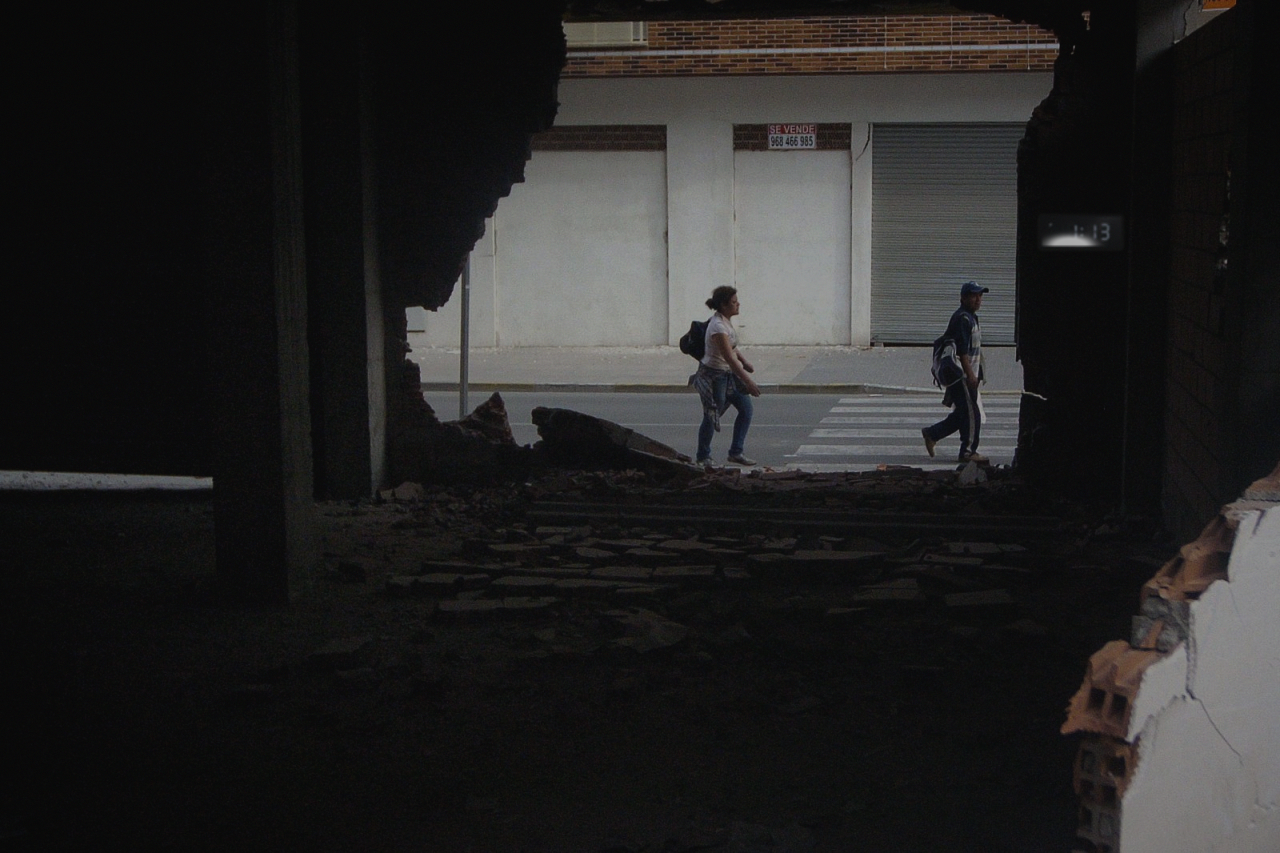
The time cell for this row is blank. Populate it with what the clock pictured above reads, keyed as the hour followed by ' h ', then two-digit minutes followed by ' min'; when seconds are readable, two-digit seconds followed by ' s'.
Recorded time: 1 h 13 min
